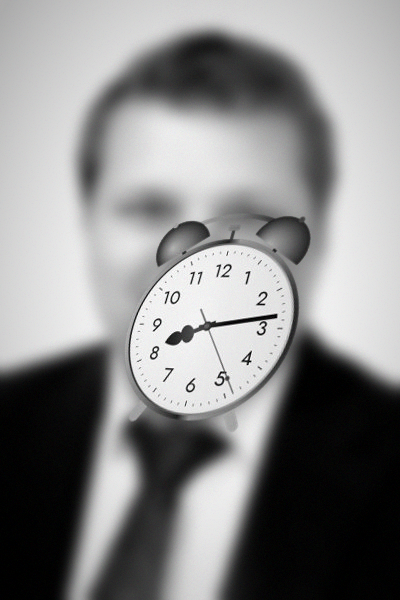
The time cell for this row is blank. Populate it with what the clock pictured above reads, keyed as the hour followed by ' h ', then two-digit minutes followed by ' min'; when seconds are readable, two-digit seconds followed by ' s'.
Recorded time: 8 h 13 min 24 s
